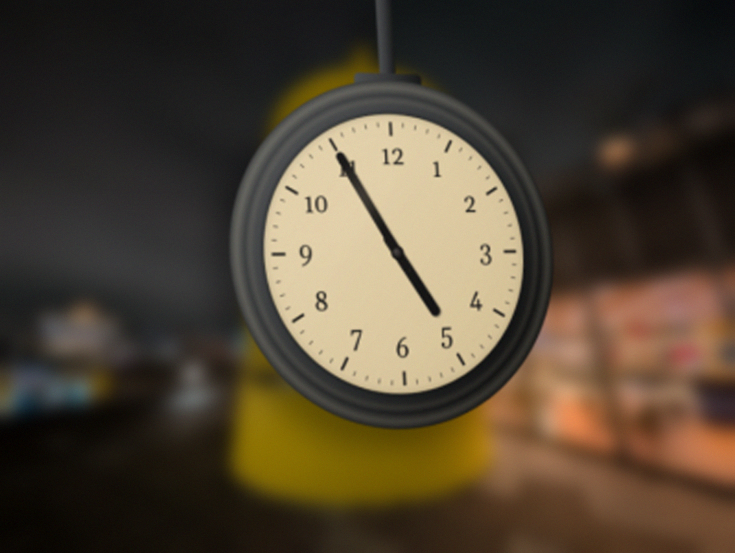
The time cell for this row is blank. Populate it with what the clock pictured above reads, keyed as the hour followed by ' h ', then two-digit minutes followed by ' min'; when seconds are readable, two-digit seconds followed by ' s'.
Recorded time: 4 h 55 min
